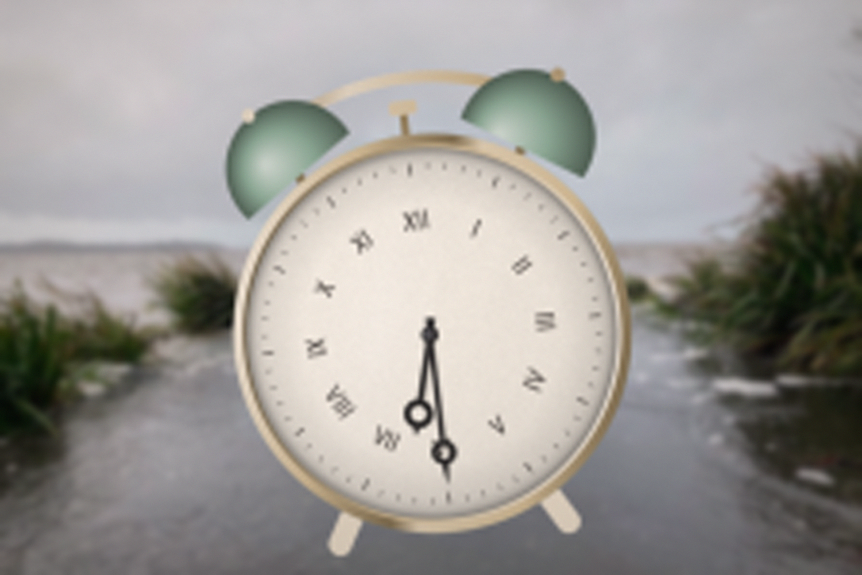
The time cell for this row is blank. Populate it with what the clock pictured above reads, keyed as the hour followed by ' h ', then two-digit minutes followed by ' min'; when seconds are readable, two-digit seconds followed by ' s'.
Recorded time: 6 h 30 min
